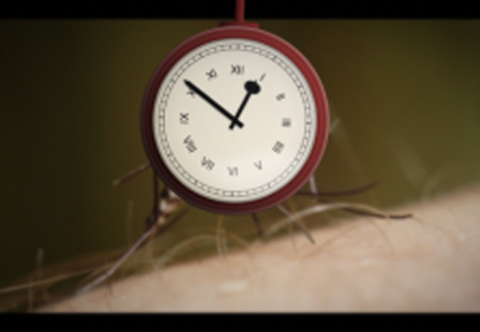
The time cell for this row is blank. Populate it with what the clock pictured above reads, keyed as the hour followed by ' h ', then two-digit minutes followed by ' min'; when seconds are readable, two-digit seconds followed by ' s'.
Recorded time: 12 h 51 min
